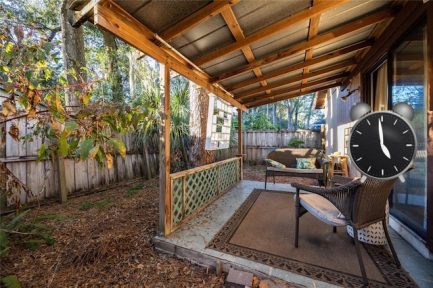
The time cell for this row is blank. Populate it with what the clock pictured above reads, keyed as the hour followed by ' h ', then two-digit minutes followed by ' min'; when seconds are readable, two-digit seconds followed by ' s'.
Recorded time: 4 h 59 min
